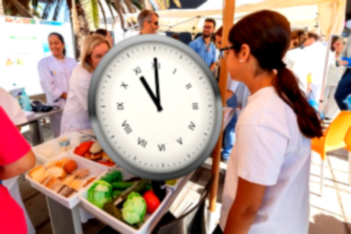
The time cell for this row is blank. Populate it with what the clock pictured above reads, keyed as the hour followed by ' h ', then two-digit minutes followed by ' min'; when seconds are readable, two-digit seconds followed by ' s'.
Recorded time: 11 h 00 min
